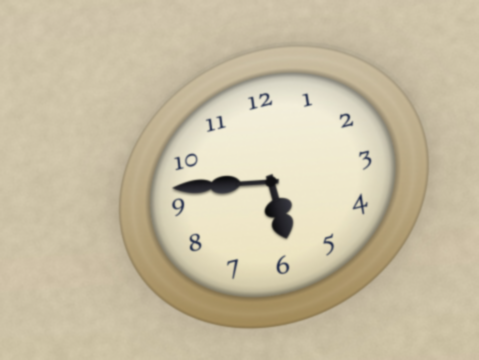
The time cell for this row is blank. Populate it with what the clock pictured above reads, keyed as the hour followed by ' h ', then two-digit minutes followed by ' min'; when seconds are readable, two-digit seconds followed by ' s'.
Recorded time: 5 h 47 min
